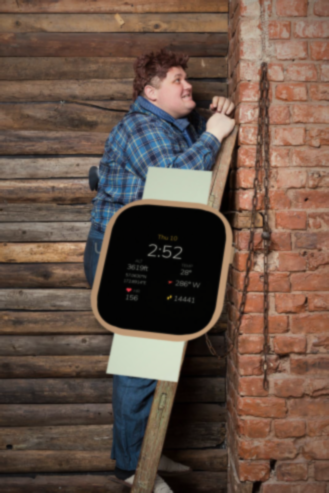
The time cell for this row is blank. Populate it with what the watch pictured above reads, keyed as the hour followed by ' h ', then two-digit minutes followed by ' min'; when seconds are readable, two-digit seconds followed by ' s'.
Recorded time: 2 h 52 min
